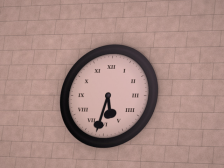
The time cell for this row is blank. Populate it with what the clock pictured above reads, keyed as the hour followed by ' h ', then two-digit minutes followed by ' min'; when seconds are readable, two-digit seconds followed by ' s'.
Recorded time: 5 h 32 min
